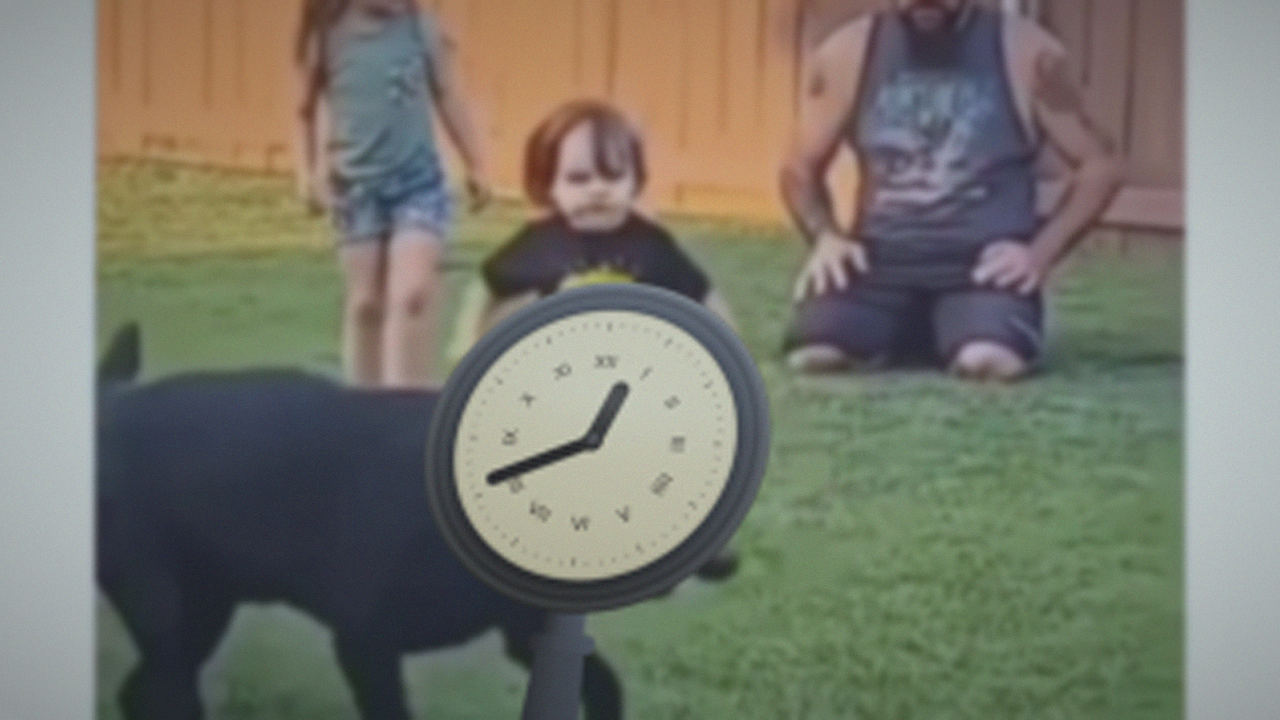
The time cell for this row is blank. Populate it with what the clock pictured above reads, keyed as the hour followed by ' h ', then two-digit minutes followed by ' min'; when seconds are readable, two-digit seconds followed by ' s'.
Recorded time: 12 h 41 min
